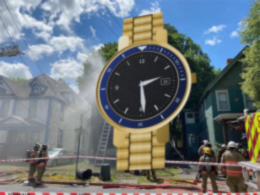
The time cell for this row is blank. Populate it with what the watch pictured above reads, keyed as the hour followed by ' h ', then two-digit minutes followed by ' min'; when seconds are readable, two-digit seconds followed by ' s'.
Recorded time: 2 h 29 min
